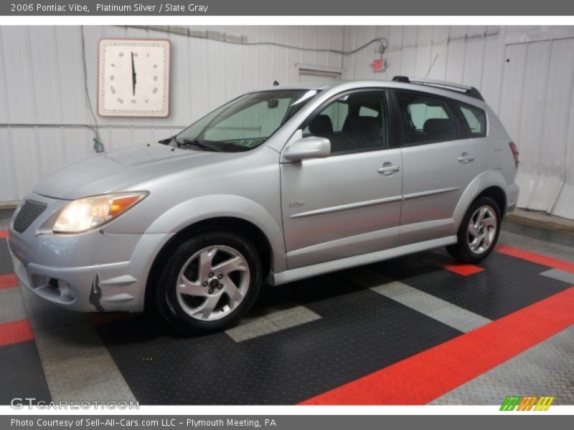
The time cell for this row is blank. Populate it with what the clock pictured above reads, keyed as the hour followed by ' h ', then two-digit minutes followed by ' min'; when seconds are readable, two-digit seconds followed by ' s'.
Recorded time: 5 h 59 min
